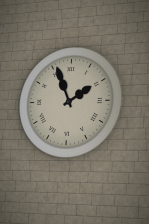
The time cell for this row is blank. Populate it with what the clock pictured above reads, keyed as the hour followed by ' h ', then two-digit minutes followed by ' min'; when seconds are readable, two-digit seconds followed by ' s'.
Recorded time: 1 h 56 min
